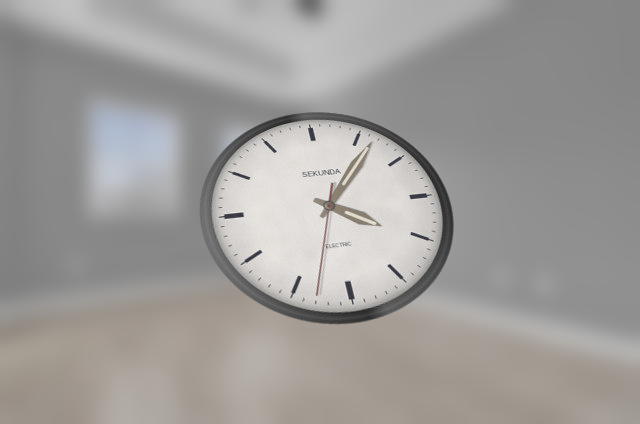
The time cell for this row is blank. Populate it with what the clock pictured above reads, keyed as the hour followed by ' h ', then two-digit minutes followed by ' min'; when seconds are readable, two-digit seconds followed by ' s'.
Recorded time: 4 h 06 min 33 s
